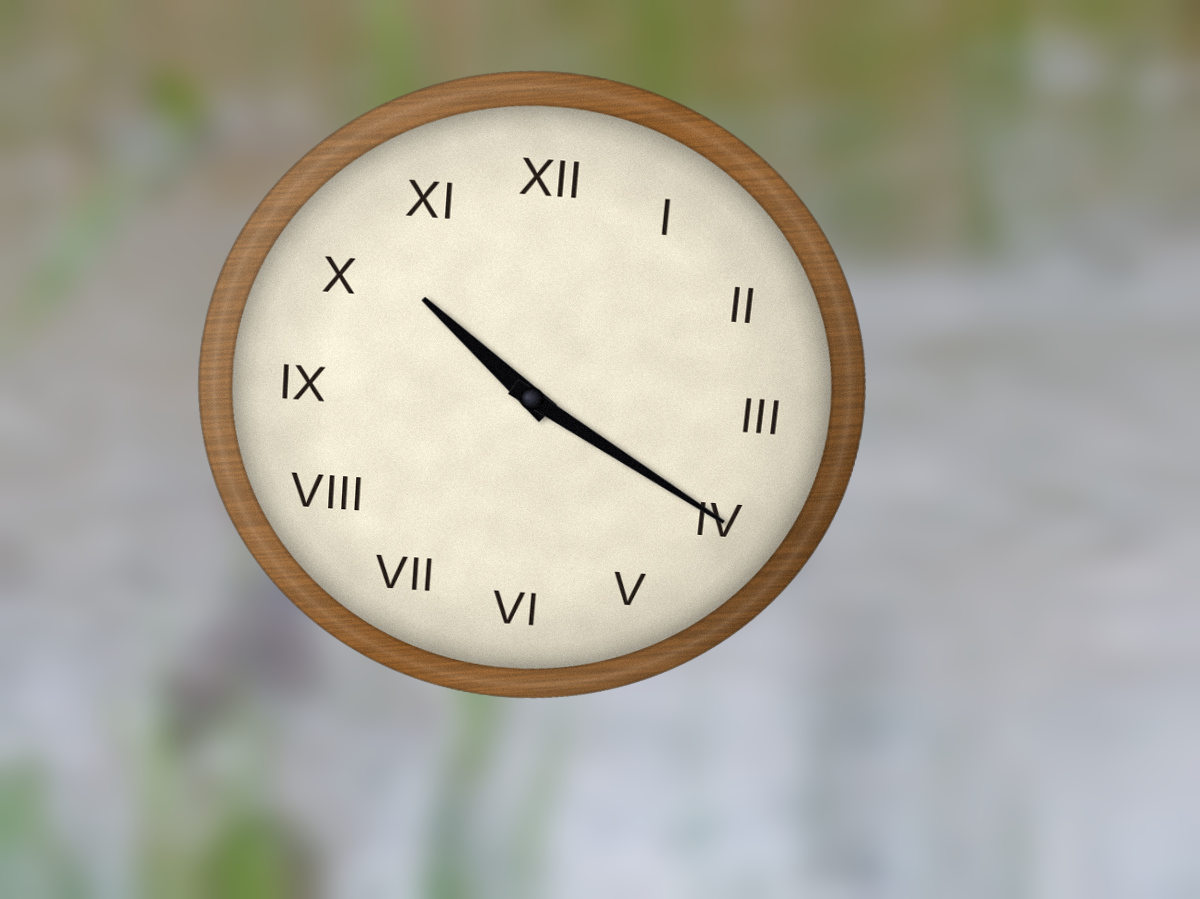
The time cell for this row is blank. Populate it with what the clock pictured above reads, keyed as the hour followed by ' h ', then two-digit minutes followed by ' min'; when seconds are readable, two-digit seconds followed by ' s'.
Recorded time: 10 h 20 min
